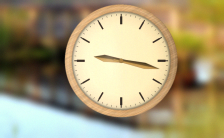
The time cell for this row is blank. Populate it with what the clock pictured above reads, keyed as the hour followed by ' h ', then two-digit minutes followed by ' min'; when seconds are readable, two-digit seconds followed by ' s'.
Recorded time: 9 h 17 min
